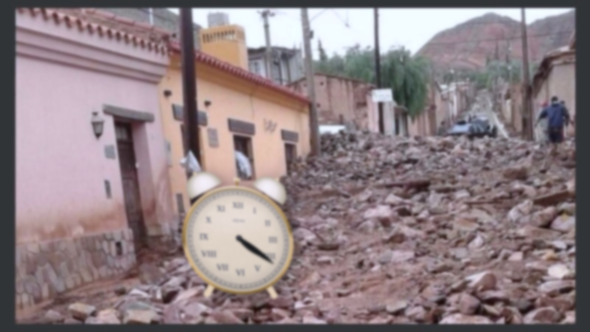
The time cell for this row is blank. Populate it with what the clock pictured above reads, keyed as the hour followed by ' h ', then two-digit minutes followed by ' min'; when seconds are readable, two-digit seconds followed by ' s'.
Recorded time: 4 h 21 min
